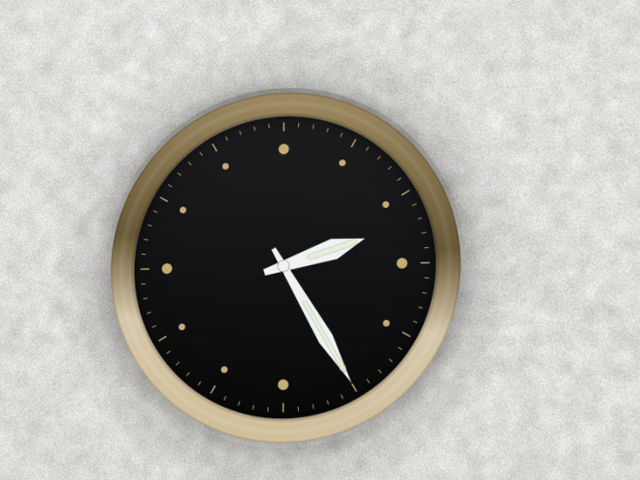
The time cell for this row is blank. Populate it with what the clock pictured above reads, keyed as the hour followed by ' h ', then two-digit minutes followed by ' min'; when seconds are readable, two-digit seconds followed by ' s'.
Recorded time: 2 h 25 min
